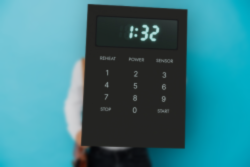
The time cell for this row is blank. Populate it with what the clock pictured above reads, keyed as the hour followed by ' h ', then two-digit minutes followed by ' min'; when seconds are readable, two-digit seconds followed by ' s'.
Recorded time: 1 h 32 min
